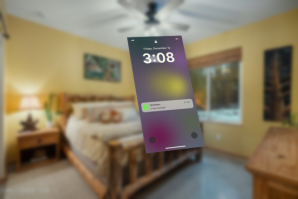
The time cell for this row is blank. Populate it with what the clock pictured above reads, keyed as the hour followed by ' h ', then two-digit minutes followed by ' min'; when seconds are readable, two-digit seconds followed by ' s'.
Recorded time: 3 h 08 min
